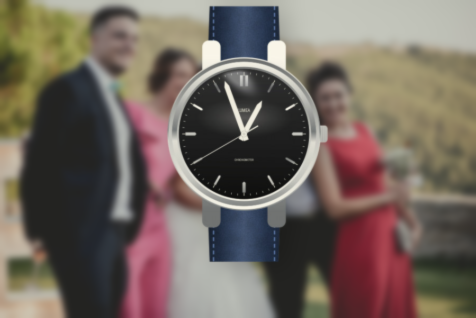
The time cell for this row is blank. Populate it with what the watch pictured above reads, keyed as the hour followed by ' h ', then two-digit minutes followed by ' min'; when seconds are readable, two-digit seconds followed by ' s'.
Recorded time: 12 h 56 min 40 s
